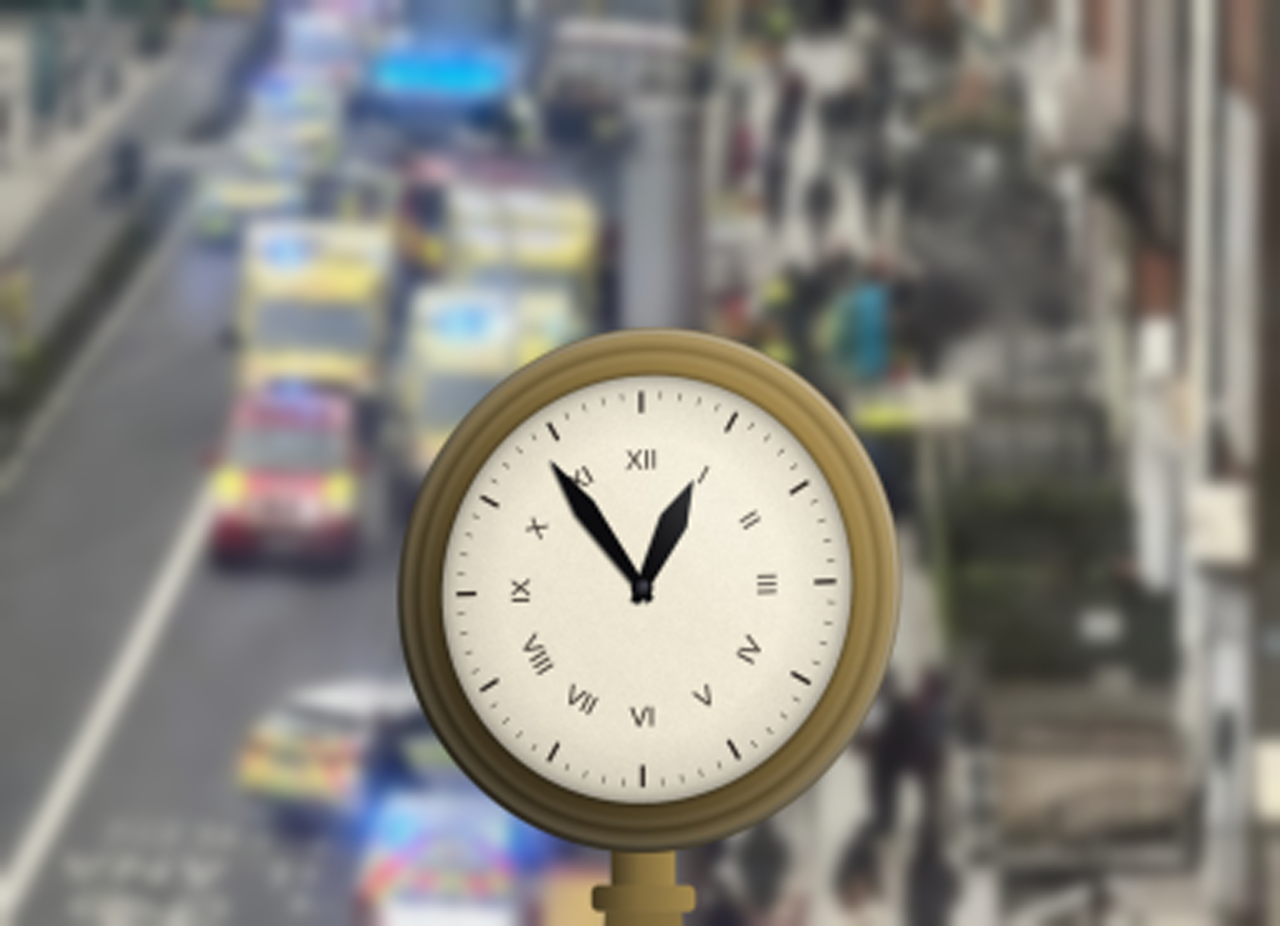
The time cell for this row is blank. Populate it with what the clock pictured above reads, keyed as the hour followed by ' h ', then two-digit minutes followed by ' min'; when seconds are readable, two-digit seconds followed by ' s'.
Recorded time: 12 h 54 min
